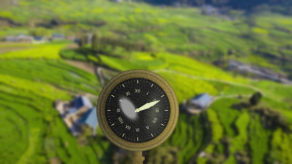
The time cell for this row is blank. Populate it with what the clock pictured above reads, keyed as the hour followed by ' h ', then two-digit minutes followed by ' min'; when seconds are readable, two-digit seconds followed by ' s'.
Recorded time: 2 h 11 min
